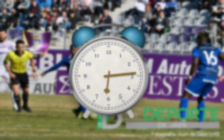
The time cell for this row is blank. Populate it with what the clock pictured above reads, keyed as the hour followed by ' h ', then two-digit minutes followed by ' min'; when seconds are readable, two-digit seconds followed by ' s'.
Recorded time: 6 h 14 min
